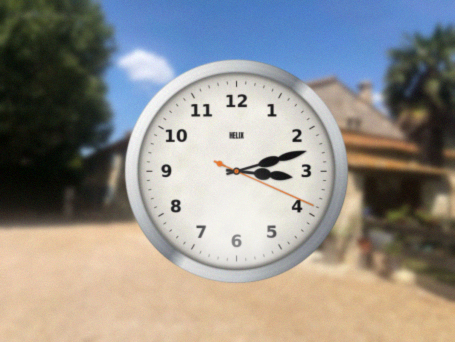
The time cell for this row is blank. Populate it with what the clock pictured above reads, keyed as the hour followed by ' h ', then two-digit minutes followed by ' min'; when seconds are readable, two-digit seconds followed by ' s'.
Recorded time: 3 h 12 min 19 s
